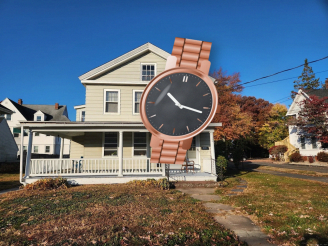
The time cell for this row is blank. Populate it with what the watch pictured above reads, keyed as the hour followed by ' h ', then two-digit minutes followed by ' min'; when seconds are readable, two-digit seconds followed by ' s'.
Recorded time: 10 h 17 min
